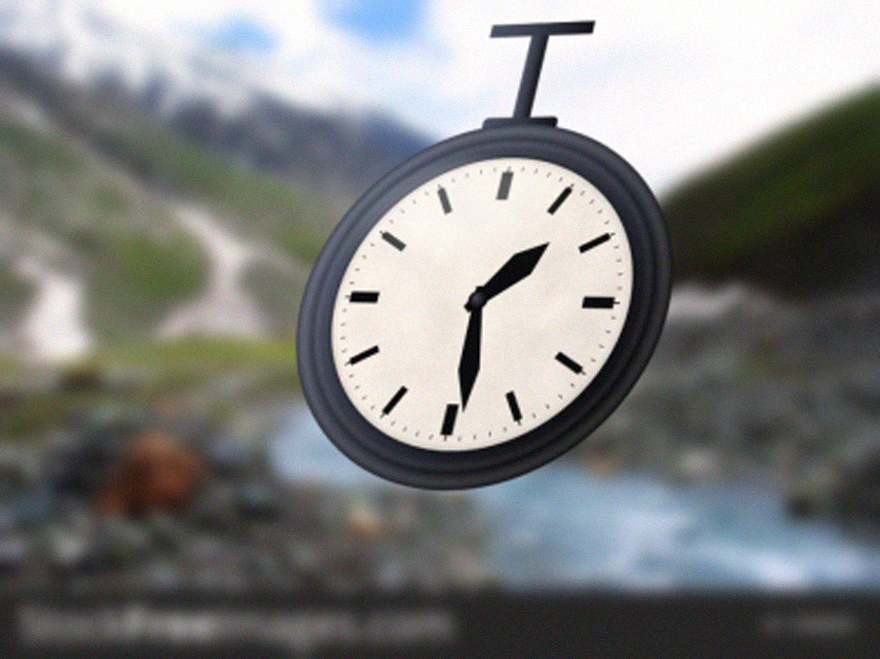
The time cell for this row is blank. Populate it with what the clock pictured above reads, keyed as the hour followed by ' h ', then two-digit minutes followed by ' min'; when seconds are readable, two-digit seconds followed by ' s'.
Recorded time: 1 h 29 min
